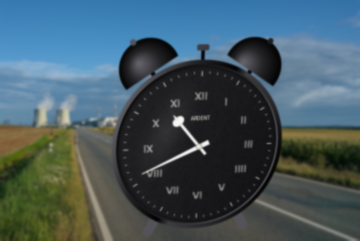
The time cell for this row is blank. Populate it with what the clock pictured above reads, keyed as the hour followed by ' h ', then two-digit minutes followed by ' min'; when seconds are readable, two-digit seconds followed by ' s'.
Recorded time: 10 h 41 min
